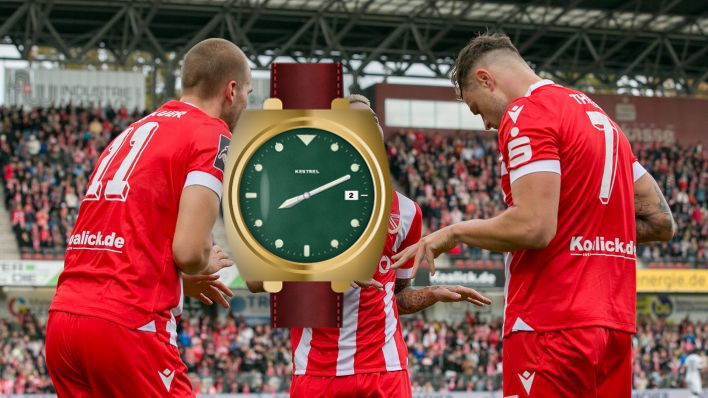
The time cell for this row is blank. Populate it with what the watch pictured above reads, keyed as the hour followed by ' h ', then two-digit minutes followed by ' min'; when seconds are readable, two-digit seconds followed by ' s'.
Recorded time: 8 h 11 min
